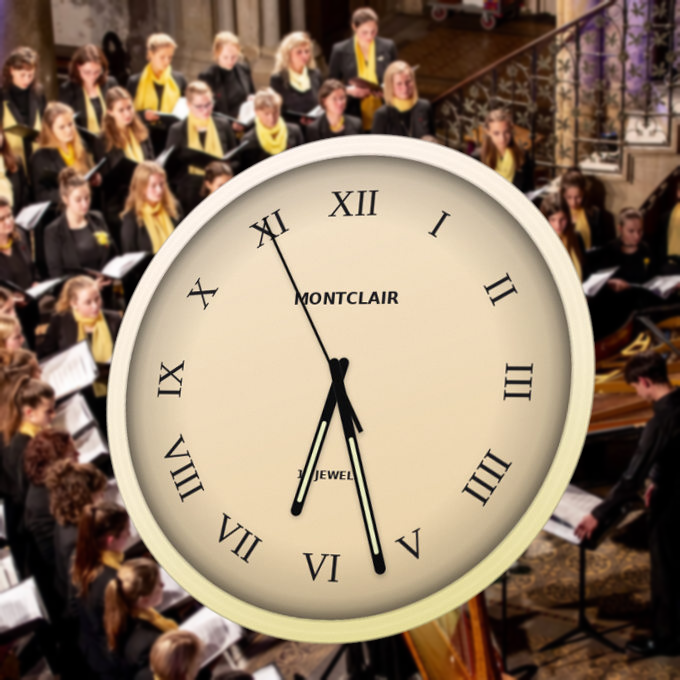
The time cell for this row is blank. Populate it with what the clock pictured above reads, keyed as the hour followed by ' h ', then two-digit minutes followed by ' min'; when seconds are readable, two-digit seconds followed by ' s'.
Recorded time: 6 h 26 min 55 s
